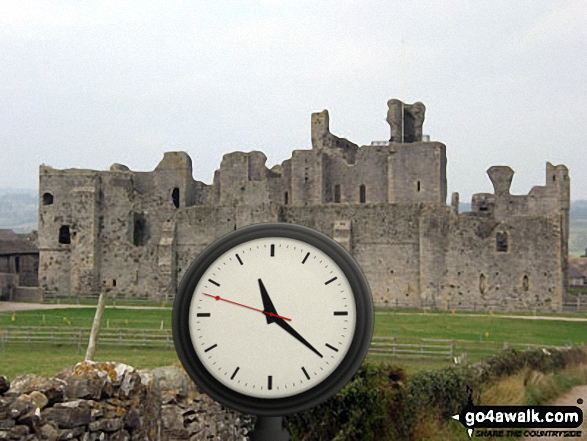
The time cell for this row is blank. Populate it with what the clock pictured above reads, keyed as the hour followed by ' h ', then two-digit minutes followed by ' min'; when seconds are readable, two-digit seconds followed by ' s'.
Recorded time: 11 h 21 min 48 s
